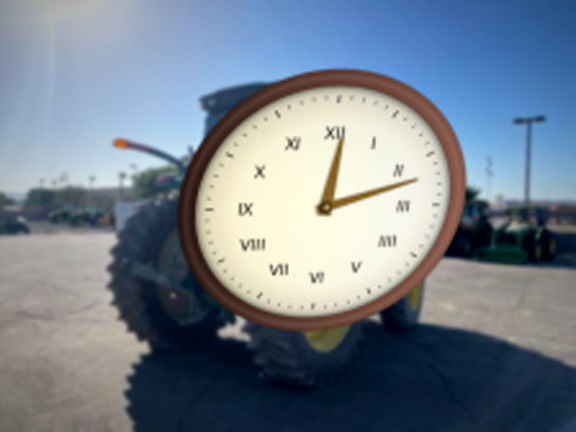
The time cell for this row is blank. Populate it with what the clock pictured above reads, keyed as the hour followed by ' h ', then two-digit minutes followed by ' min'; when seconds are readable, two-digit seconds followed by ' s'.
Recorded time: 12 h 12 min
